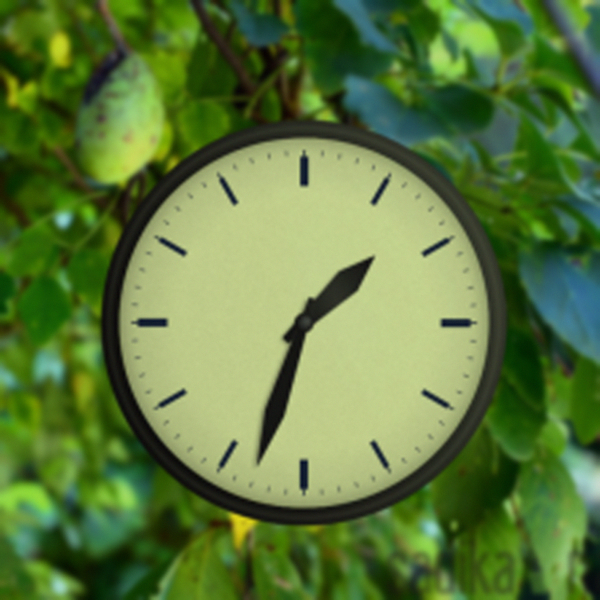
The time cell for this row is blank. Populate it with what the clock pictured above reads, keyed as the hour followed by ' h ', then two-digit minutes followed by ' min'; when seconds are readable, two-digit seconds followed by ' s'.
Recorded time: 1 h 33 min
